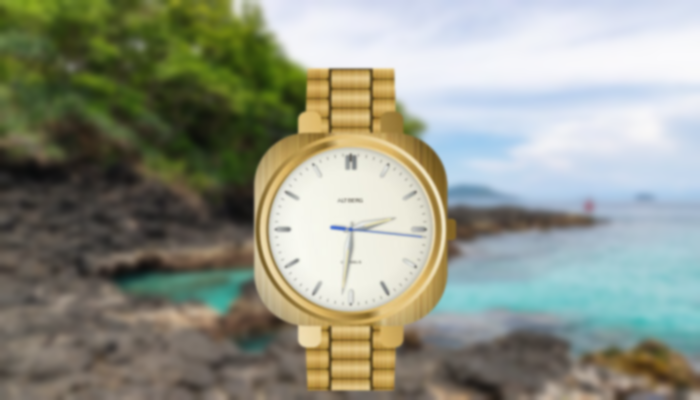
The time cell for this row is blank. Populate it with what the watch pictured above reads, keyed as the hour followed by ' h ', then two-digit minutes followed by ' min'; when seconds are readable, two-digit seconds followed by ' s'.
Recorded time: 2 h 31 min 16 s
